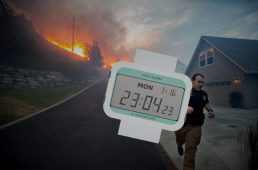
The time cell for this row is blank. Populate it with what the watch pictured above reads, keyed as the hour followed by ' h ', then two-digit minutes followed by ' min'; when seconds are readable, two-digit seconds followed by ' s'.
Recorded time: 23 h 04 min 23 s
